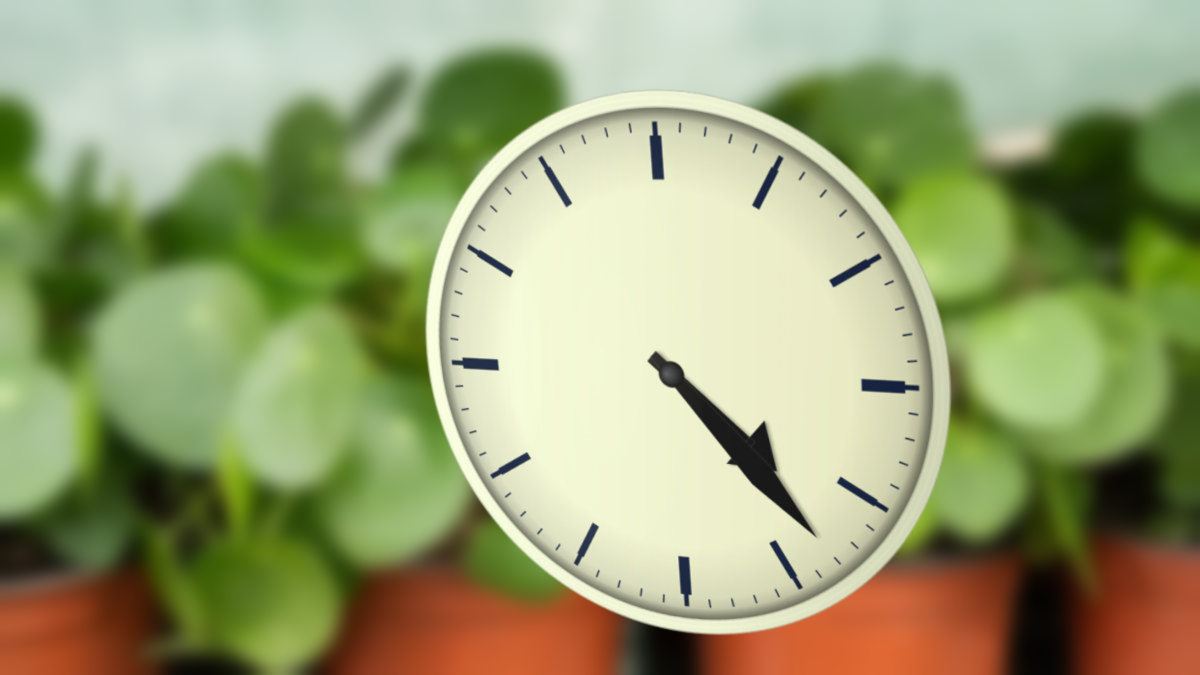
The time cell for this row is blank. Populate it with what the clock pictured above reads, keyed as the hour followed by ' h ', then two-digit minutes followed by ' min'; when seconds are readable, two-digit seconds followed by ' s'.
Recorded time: 4 h 23 min
